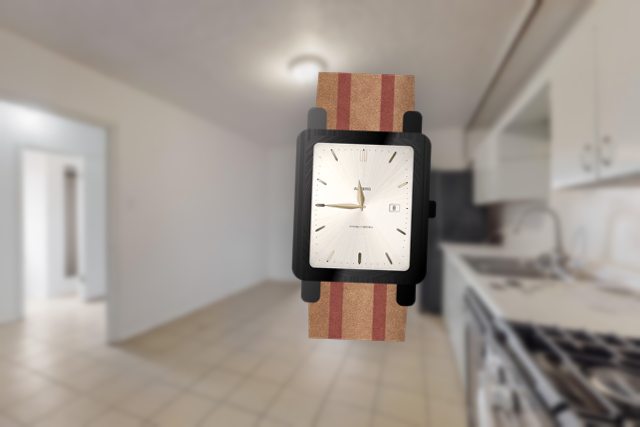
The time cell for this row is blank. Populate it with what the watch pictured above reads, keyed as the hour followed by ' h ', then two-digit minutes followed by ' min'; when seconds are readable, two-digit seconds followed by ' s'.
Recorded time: 11 h 45 min
